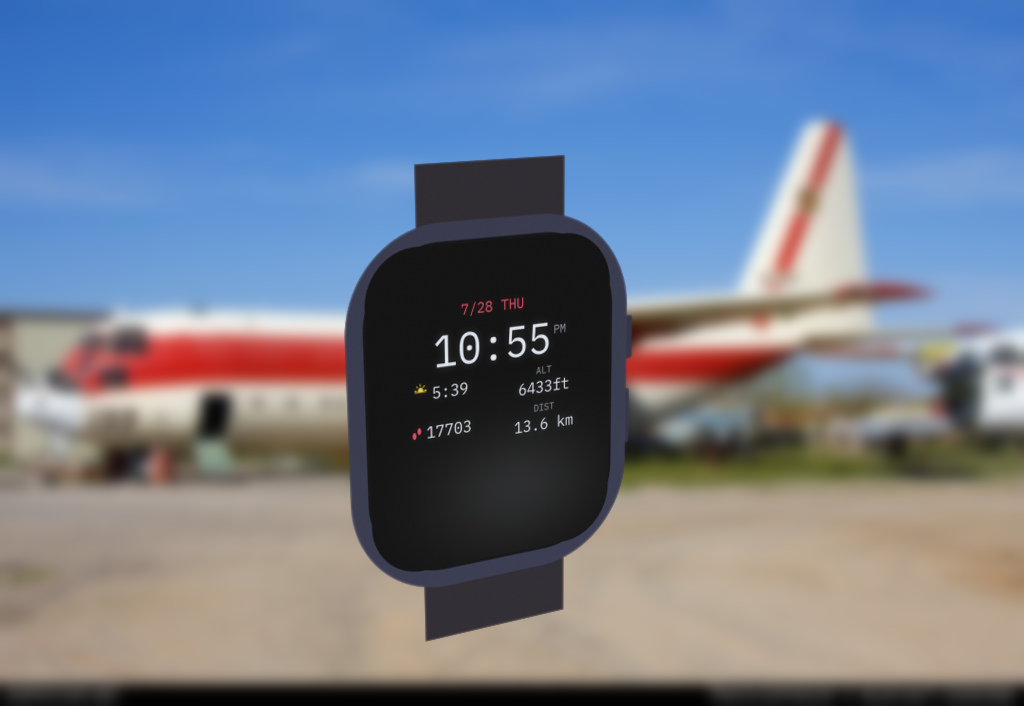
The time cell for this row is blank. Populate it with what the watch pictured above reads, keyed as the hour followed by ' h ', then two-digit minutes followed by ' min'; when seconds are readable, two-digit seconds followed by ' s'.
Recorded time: 10 h 55 min
